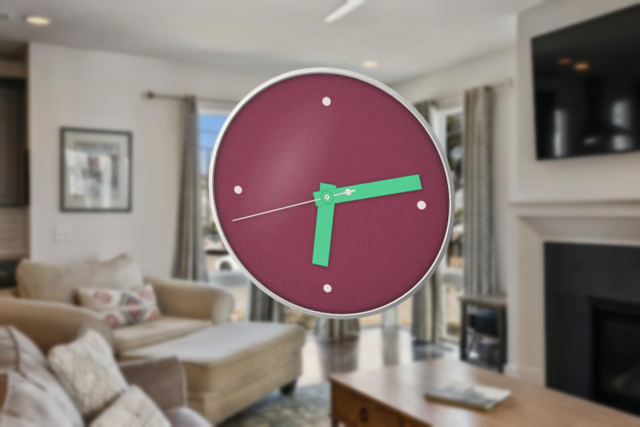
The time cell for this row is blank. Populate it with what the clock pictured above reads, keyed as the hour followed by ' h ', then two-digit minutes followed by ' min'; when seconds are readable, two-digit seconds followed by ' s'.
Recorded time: 6 h 12 min 42 s
